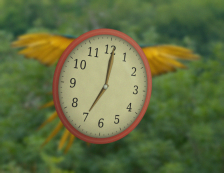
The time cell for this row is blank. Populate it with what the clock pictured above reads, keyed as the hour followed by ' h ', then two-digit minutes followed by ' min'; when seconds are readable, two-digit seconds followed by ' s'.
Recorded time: 7 h 01 min
